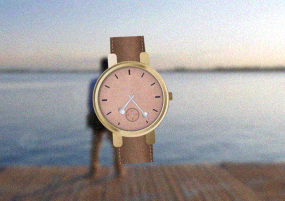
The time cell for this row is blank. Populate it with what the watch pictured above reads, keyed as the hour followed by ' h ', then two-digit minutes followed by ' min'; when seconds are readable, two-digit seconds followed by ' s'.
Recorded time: 7 h 24 min
